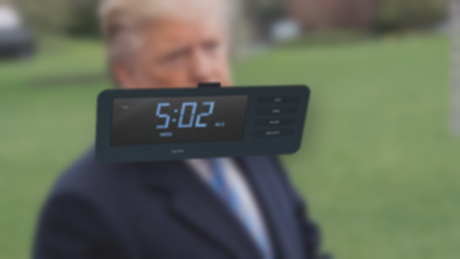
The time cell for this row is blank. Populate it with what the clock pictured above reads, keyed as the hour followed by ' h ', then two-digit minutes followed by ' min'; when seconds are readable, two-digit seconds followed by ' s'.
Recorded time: 5 h 02 min
